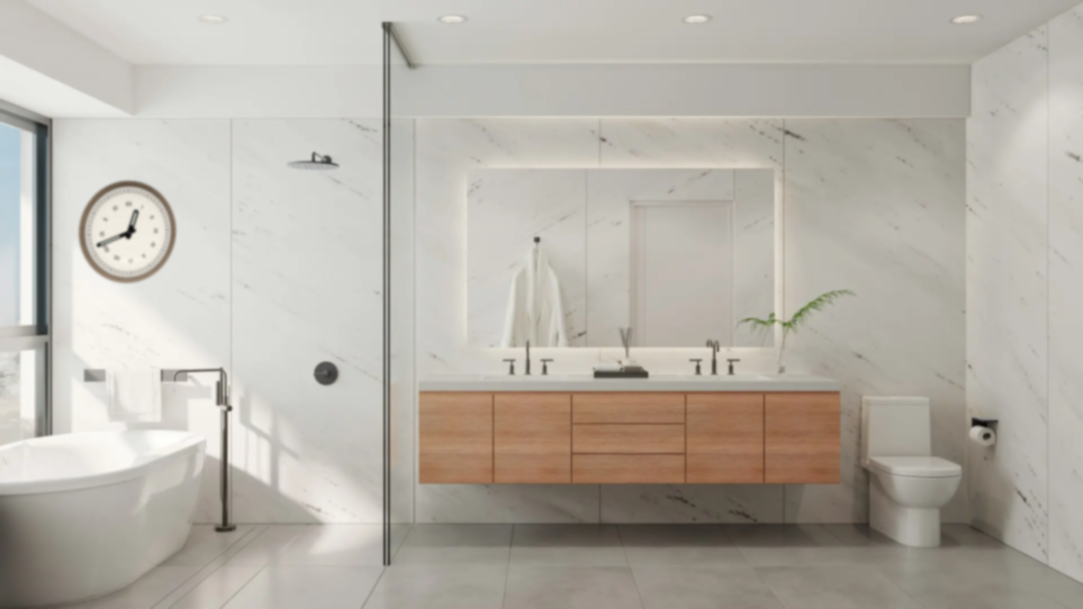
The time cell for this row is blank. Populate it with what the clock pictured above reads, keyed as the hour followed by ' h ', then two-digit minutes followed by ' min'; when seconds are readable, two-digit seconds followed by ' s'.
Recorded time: 12 h 42 min
